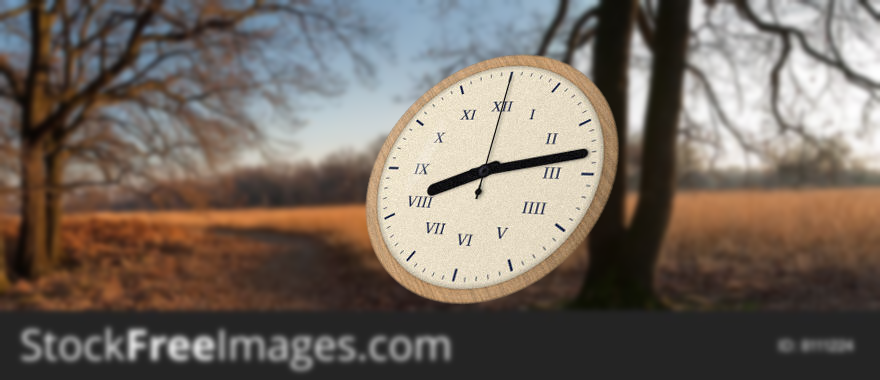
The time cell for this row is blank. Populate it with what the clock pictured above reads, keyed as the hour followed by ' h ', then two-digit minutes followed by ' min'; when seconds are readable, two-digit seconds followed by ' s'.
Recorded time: 8 h 13 min 00 s
